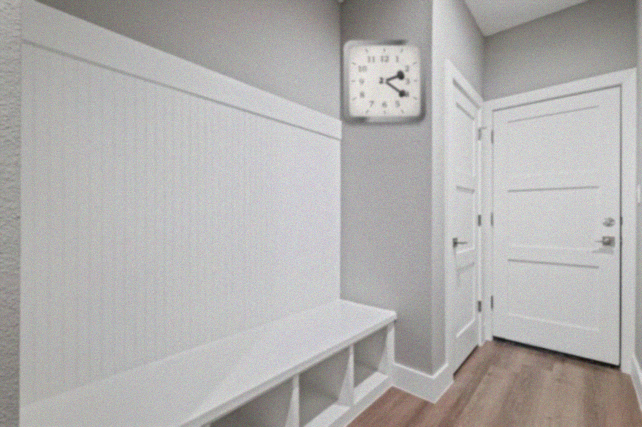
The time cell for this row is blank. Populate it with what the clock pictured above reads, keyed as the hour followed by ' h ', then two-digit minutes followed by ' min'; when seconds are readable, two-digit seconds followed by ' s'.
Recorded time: 2 h 21 min
